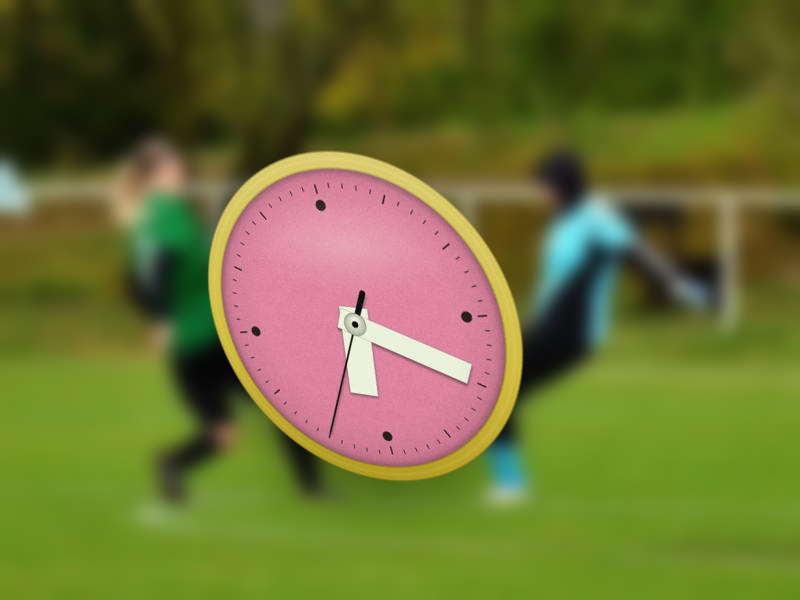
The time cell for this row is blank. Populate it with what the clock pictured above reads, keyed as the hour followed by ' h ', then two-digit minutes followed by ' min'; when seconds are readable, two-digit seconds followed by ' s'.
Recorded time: 6 h 19 min 35 s
